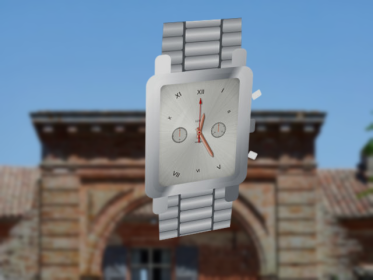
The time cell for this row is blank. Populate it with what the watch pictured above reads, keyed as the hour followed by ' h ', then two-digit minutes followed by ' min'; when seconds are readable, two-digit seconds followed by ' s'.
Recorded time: 12 h 25 min
